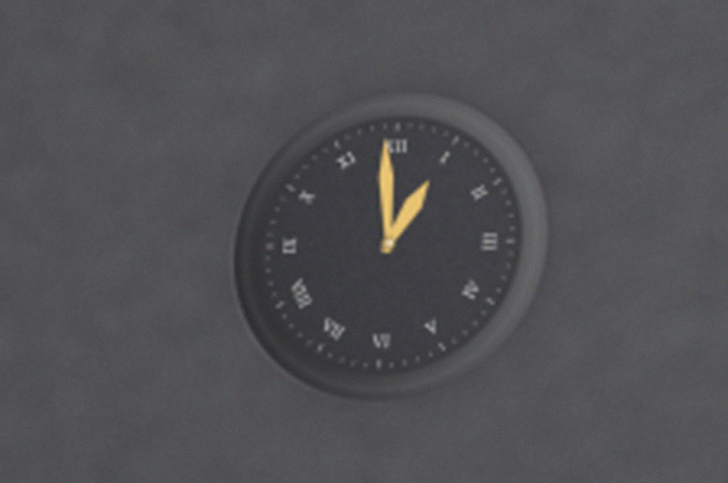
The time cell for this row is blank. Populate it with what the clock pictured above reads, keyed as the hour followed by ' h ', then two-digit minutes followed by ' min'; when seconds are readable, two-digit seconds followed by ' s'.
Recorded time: 12 h 59 min
